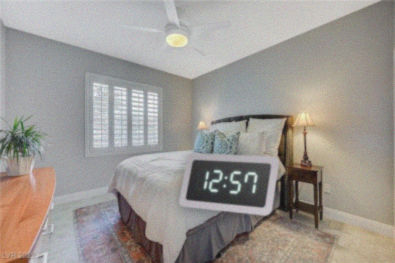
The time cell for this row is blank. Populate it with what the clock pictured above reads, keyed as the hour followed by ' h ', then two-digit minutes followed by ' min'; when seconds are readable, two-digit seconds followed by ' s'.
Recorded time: 12 h 57 min
